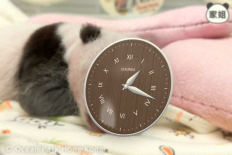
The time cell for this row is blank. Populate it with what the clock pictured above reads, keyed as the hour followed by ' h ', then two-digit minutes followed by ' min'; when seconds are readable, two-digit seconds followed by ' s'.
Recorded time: 1 h 18 min
